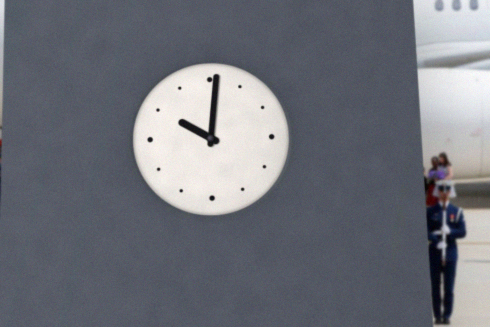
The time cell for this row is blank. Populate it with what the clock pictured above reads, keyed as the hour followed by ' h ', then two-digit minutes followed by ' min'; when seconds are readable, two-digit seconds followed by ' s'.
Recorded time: 10 h 01 min
